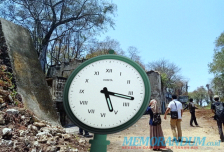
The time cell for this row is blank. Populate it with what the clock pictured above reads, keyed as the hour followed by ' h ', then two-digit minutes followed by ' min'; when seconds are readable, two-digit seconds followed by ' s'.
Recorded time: 5 h 17 min
